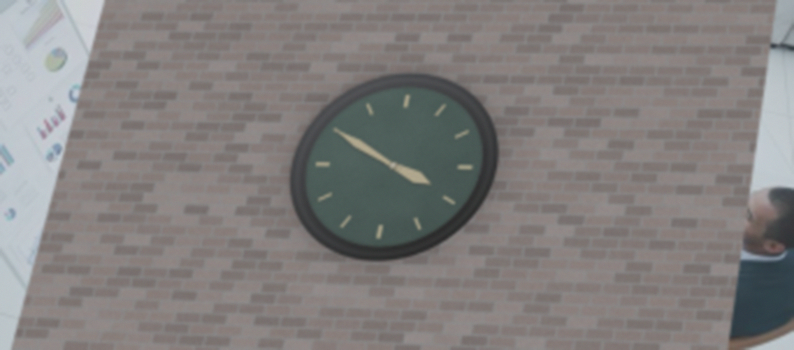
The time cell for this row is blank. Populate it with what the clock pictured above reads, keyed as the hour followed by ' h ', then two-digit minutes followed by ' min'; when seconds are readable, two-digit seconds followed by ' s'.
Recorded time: 3 h 50 min
